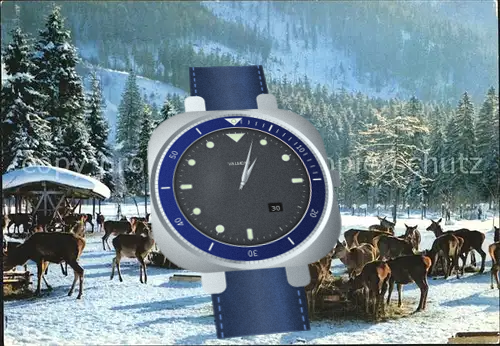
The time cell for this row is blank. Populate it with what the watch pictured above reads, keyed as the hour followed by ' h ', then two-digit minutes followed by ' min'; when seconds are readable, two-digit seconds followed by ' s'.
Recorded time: 1 h 03 min
